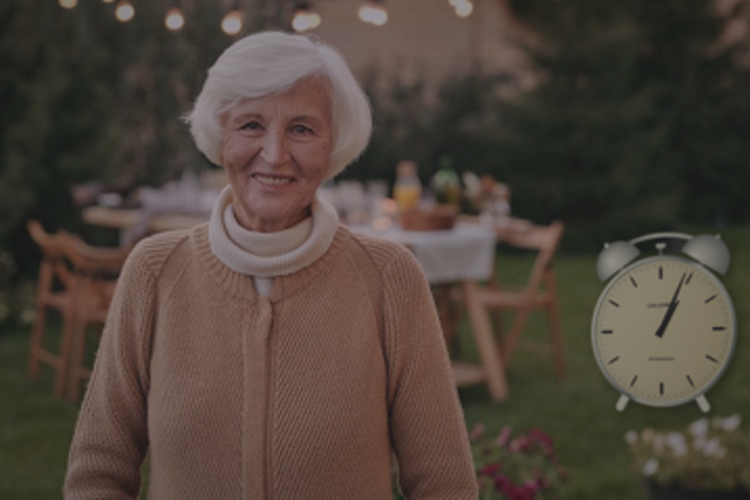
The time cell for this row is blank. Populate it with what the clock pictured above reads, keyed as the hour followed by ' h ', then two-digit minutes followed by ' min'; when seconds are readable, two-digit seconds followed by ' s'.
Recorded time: 1 h 04 min
